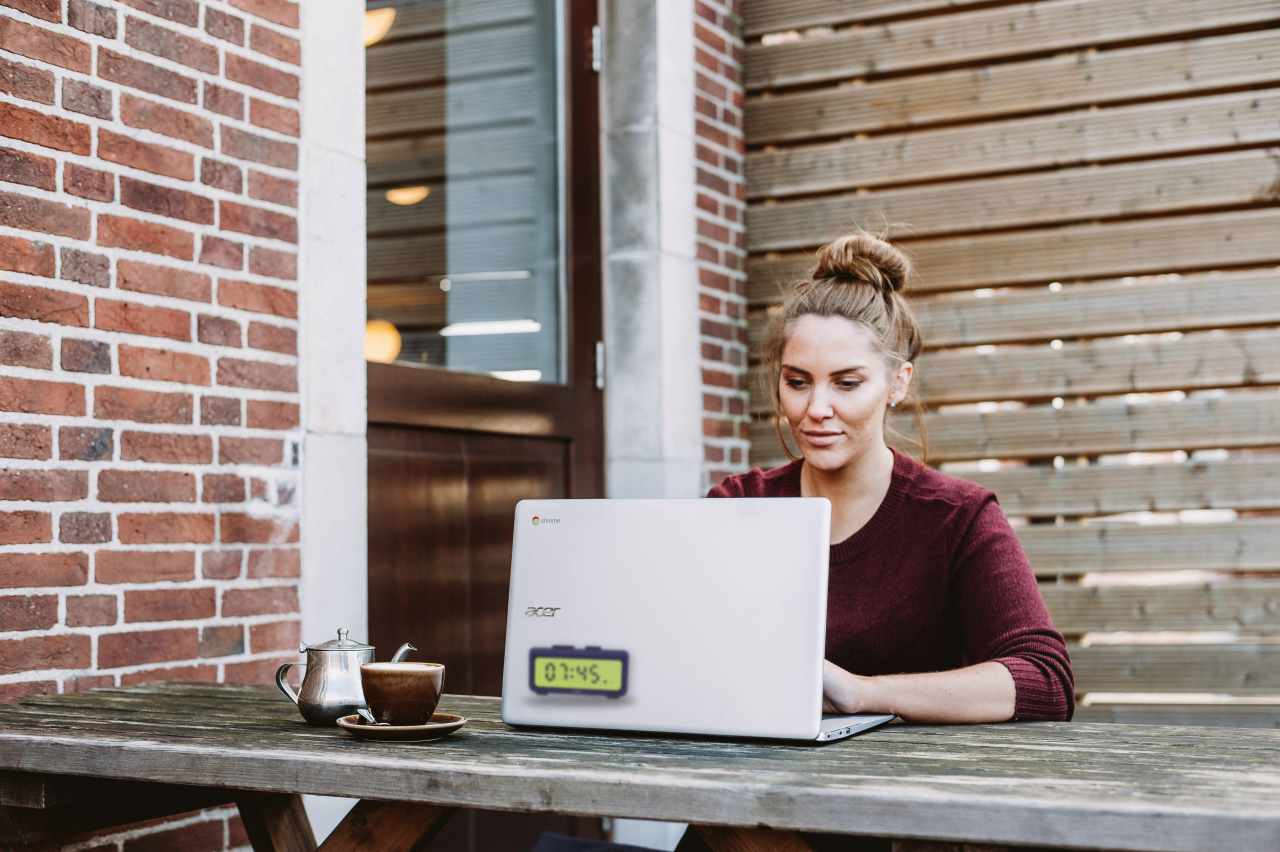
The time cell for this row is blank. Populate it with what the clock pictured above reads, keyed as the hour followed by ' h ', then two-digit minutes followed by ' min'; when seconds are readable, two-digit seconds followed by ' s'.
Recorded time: 7 h 45 min
